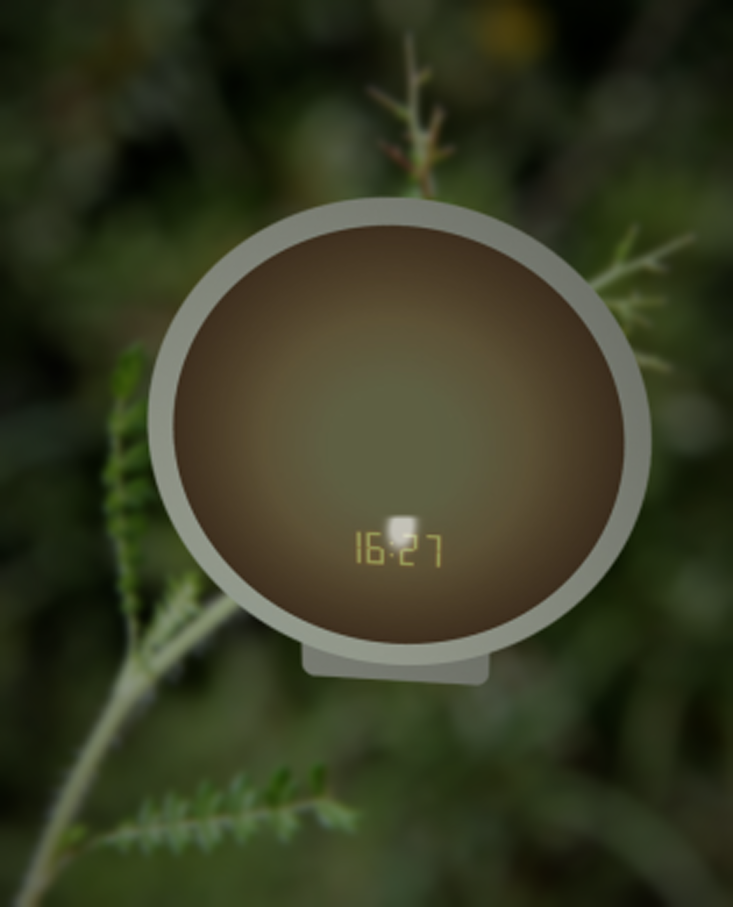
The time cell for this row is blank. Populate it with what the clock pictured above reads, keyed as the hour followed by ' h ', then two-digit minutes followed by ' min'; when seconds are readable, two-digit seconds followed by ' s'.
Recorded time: 16 h 27 min
